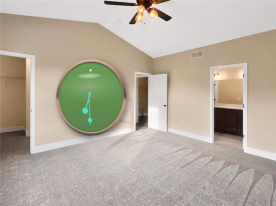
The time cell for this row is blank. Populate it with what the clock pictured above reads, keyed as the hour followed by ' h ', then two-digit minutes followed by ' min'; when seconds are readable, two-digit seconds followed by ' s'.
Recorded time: 6 h 29 min
